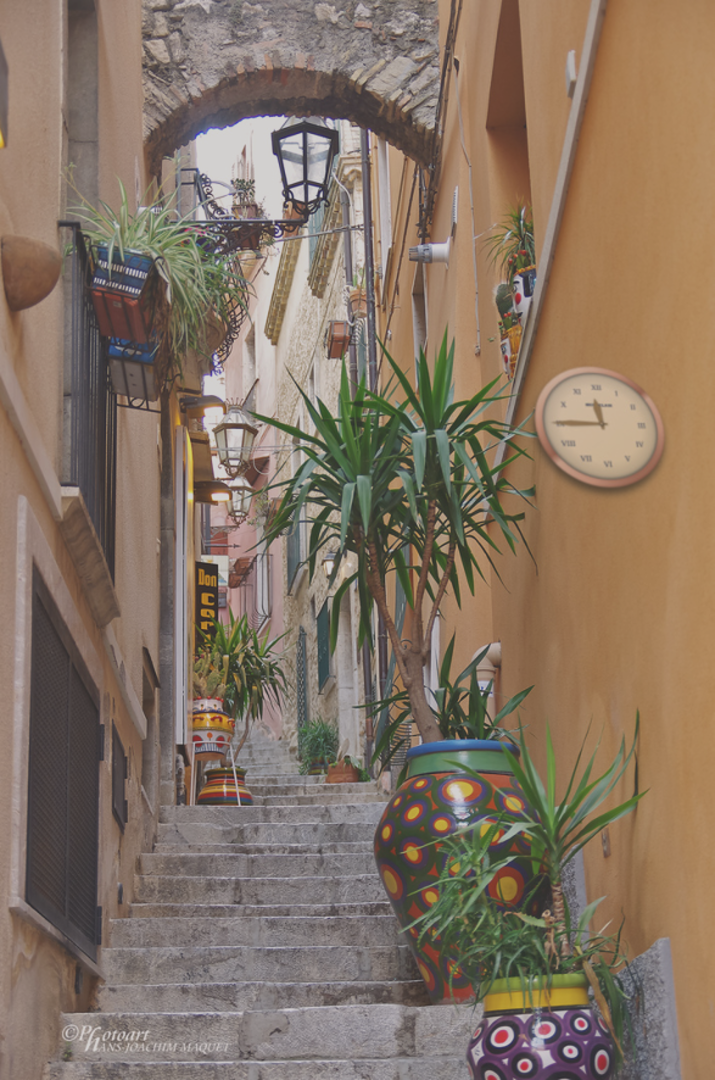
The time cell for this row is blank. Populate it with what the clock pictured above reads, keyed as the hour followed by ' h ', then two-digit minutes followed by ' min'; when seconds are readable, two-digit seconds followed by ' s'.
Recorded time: 11 h 45 min
